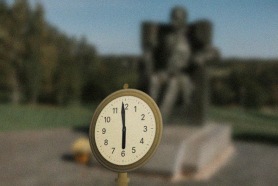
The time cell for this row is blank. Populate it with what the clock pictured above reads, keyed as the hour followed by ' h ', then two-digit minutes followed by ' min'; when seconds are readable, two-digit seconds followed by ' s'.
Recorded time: 5 h 59 min
